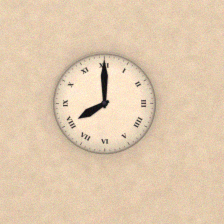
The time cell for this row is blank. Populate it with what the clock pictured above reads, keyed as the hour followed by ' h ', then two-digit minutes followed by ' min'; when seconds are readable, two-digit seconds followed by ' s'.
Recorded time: 8 h 00 min
